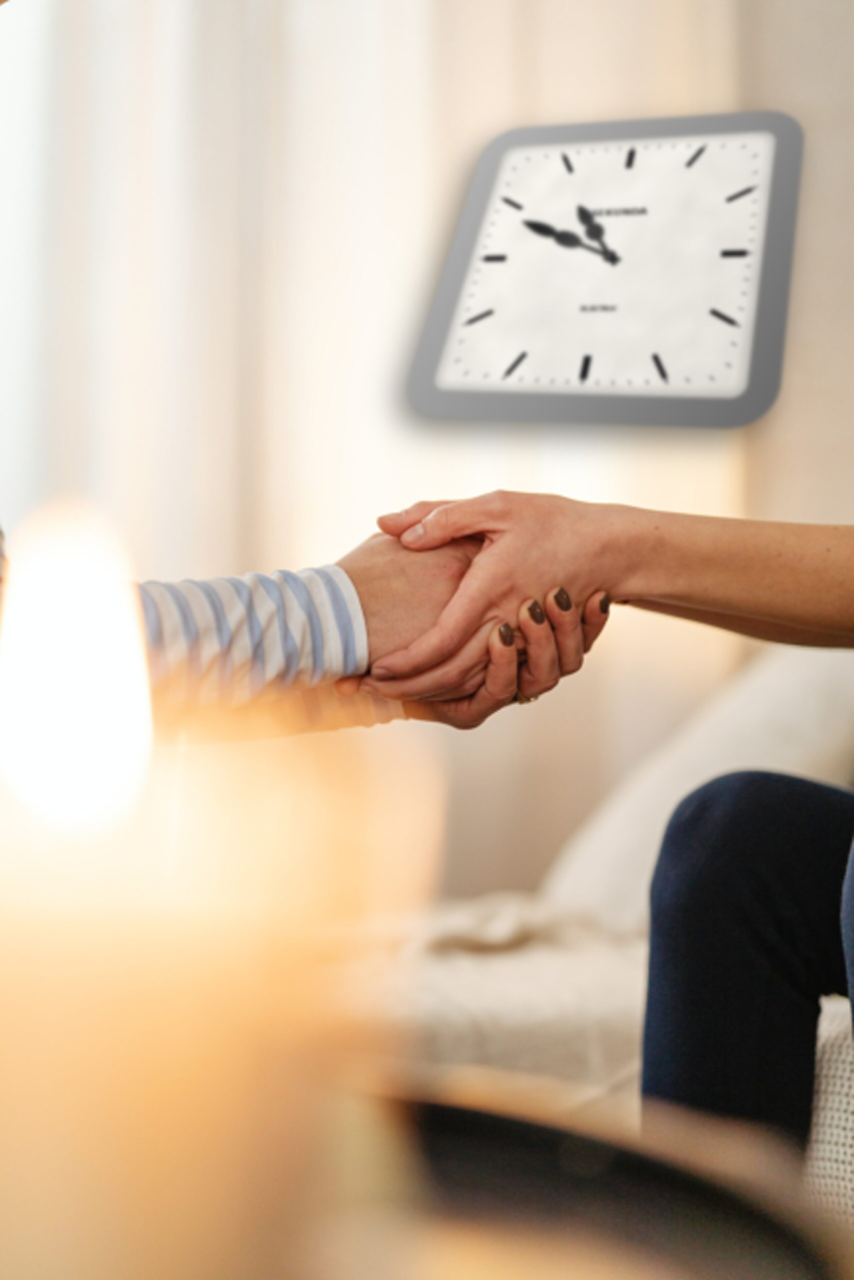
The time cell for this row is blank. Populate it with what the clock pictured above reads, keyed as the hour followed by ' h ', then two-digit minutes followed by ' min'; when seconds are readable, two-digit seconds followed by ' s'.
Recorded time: 10 h 49 min
